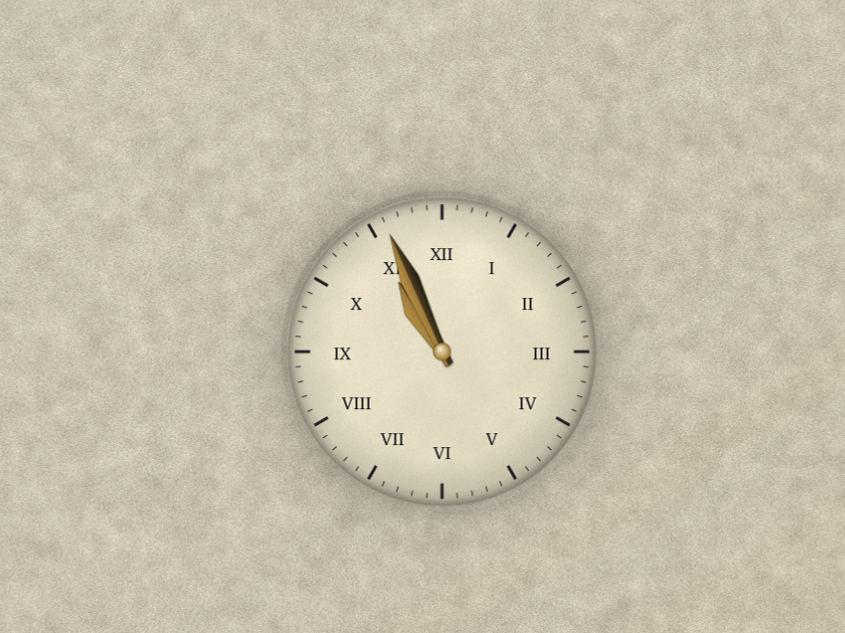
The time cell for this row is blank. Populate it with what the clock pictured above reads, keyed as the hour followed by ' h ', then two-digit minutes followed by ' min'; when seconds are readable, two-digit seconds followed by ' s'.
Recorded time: 10 h 56 min
